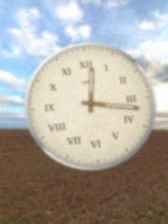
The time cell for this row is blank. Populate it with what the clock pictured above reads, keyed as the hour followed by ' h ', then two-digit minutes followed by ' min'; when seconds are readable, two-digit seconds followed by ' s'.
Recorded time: 12 h 17 min
